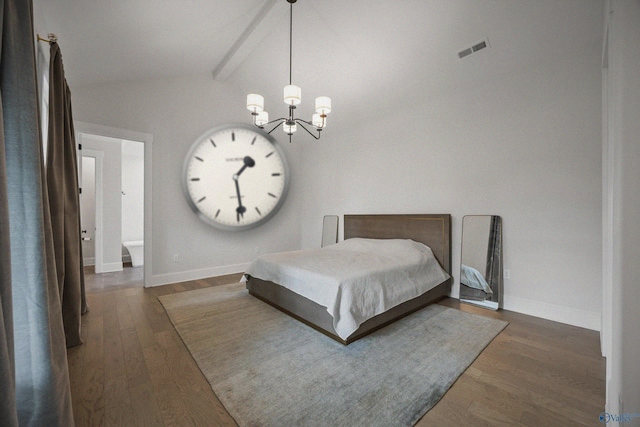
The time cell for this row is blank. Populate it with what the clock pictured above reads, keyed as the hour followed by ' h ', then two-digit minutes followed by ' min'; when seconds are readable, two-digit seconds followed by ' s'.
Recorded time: 1 h 29 min
